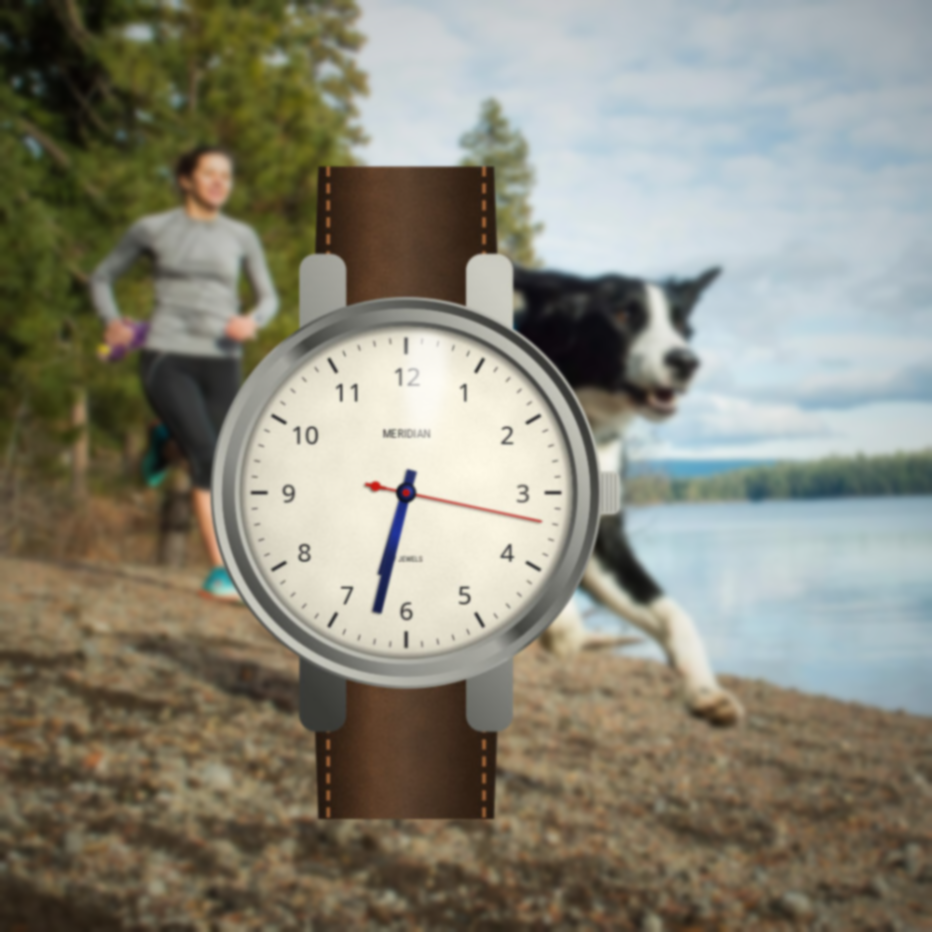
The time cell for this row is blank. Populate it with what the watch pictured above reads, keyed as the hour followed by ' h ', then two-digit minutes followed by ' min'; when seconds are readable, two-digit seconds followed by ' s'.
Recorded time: 6 h 32 min 17 s
